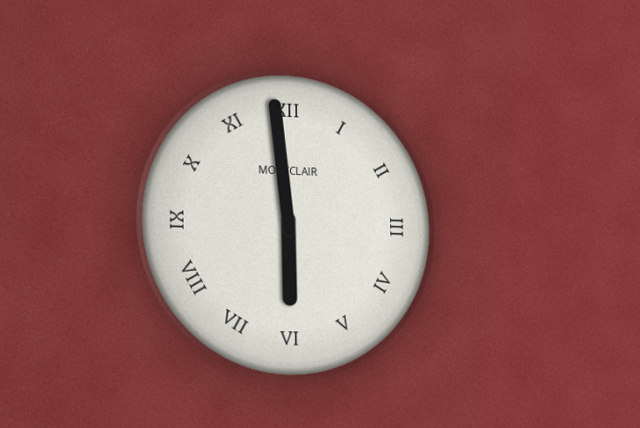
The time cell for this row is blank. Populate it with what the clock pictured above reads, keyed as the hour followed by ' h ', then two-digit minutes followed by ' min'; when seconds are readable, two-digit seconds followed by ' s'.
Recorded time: 5 h 59 min
